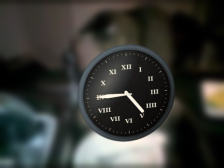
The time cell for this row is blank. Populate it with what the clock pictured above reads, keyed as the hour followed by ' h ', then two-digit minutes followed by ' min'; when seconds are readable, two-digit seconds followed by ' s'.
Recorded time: 4 h 45 min
